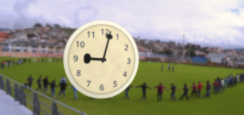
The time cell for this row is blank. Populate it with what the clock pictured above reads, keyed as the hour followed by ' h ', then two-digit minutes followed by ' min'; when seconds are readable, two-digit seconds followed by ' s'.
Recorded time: 9 h 02 min
